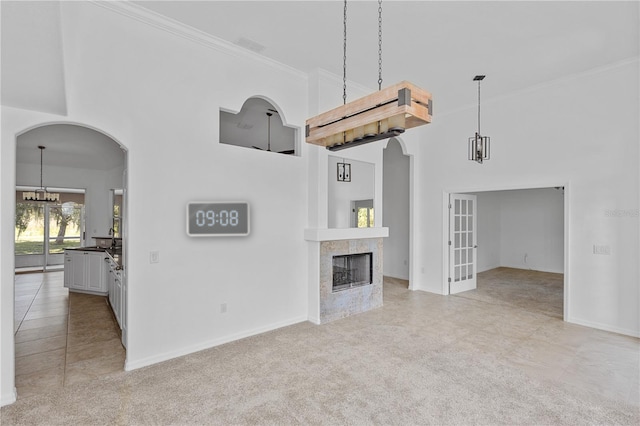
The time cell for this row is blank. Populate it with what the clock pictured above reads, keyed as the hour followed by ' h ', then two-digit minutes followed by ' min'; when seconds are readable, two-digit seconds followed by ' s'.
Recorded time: 9 h 08 min
